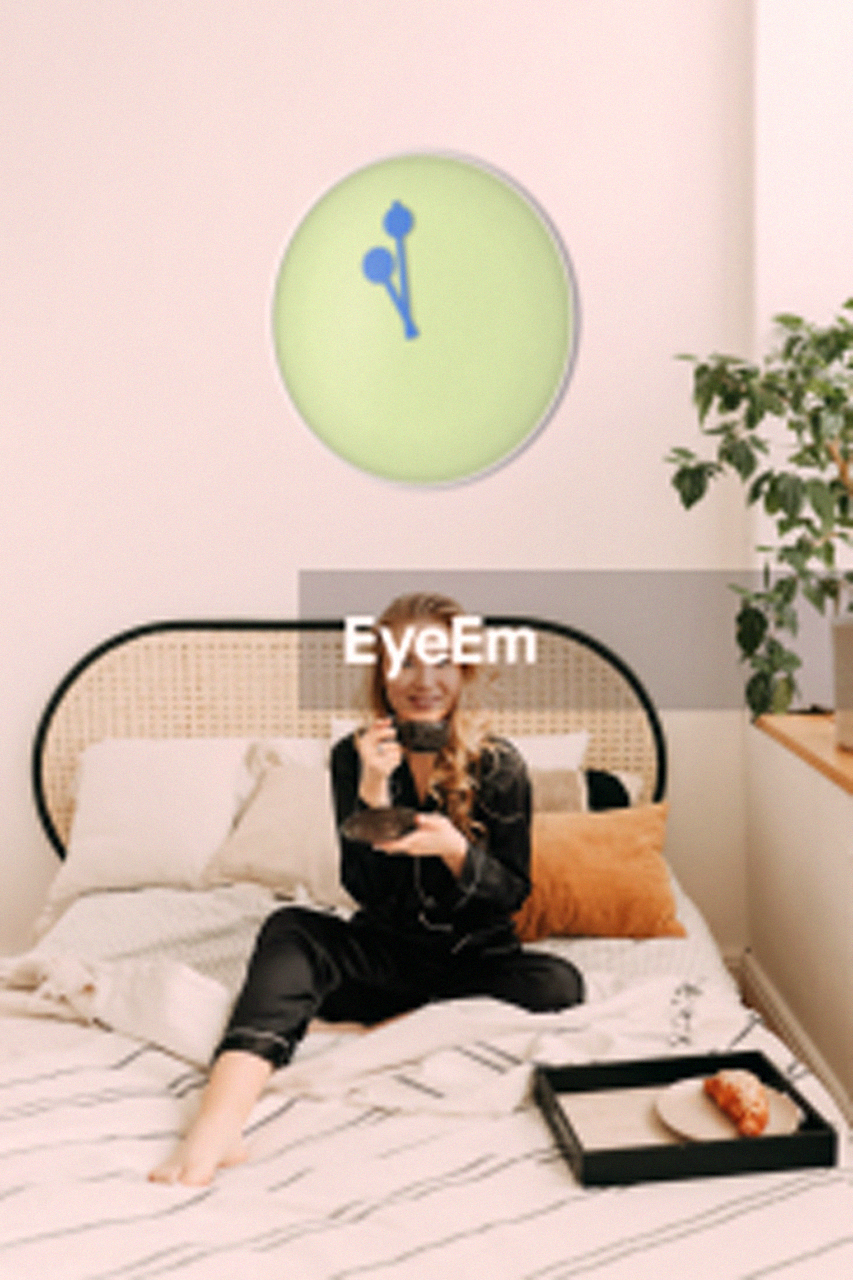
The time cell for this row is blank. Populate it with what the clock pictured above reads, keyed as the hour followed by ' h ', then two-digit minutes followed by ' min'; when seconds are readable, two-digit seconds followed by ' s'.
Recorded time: 10 h 59 min
